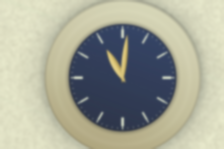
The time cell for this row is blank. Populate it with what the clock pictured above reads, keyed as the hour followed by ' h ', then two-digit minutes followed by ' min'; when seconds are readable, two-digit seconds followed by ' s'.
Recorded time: 11 h 01 min
